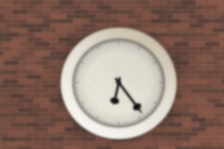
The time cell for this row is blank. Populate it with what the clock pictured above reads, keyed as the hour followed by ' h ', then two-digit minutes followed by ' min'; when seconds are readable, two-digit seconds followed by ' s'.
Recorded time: 6 h 24 min
